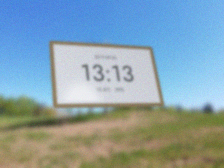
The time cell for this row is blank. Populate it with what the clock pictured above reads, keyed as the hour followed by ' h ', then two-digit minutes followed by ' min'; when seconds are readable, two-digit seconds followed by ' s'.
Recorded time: 13 h 13 min
